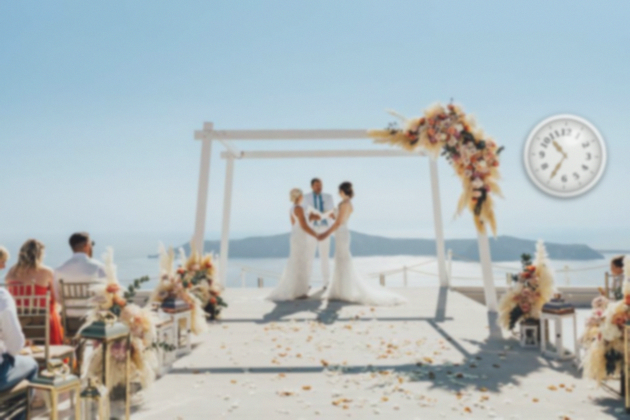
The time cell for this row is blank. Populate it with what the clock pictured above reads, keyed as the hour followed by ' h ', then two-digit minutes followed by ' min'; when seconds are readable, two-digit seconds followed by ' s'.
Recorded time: 10 h 35 min
